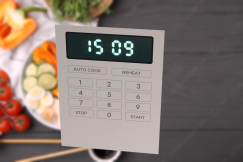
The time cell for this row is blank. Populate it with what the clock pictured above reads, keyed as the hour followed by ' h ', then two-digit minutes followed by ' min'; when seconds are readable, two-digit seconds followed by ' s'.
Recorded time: 15 h 09 min
